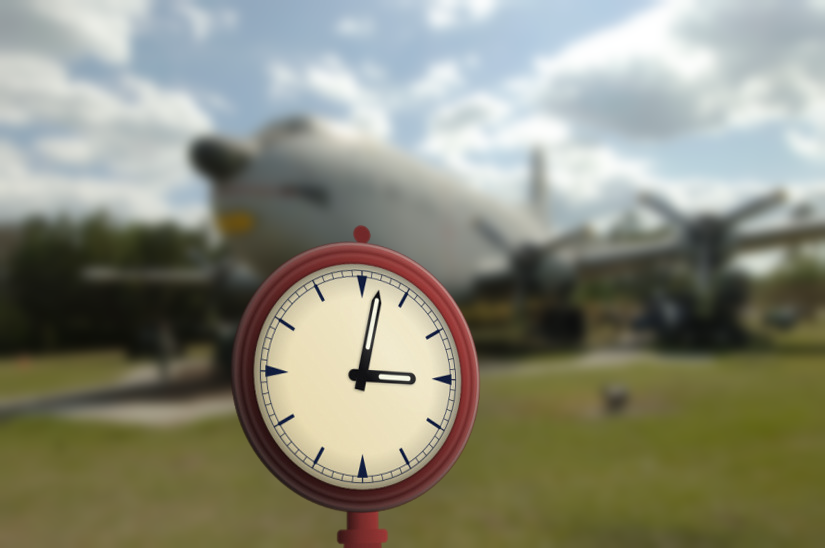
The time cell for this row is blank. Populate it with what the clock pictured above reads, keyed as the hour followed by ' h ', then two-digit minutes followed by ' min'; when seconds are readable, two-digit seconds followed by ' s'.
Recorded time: 3 h 02 min
